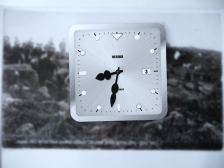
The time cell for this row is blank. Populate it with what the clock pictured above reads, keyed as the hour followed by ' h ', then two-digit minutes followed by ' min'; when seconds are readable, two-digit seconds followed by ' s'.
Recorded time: 8 h 32 min
